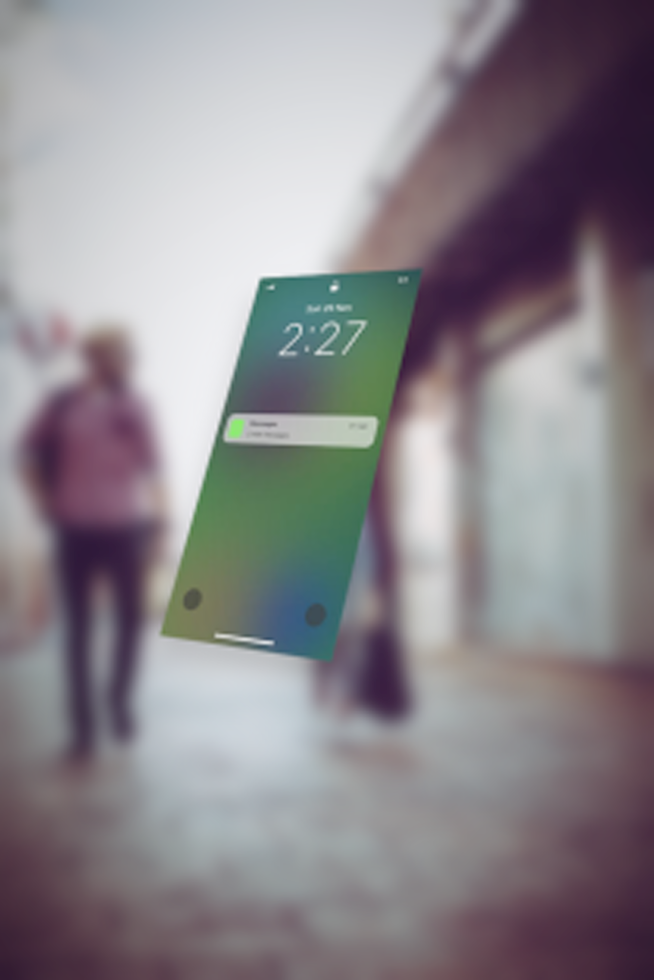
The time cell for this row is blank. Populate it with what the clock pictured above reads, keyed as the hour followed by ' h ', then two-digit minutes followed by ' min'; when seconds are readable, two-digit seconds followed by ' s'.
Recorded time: 2 h 27 min
